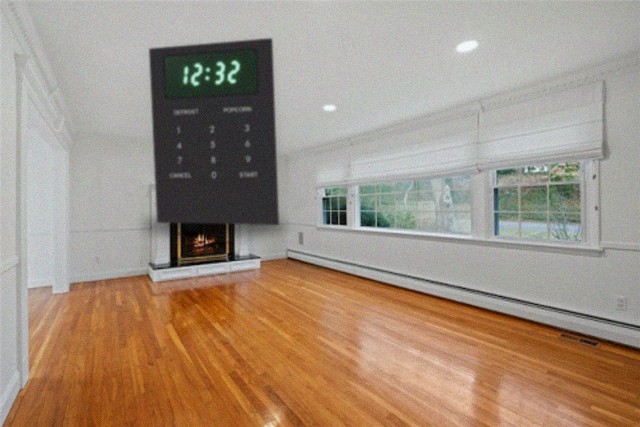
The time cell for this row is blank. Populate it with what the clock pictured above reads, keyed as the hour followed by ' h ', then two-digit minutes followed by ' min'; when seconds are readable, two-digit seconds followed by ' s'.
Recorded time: 12 h 32 min
